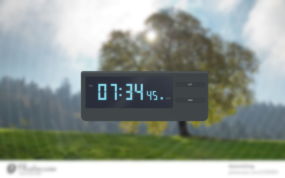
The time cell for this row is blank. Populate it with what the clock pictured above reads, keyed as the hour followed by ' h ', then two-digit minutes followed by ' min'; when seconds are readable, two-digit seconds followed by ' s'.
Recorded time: 7 h 34 min 45 s
